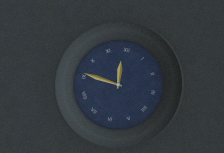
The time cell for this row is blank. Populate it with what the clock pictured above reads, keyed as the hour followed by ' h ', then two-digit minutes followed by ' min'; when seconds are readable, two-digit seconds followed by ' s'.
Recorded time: 11 h 46 min
